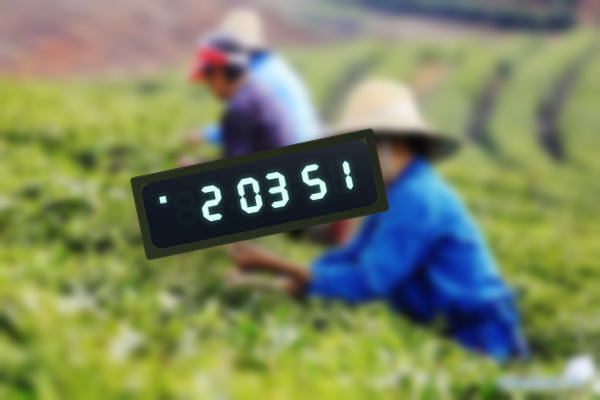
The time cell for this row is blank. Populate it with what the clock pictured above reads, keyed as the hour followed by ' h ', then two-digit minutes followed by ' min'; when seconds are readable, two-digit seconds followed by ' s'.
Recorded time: 2 h 03 min 51 s
